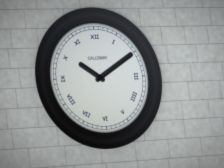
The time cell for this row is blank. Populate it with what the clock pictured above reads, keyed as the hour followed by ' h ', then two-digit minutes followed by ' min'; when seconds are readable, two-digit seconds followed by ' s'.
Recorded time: 10 h 10 min
